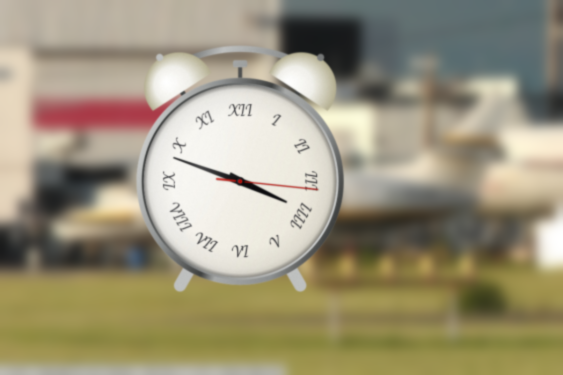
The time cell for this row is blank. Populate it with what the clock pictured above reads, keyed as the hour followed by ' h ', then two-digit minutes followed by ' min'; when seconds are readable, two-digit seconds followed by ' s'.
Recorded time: 3 h 48 min 16 s
